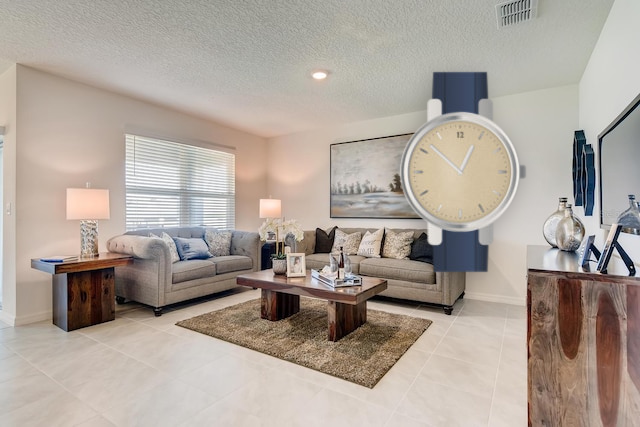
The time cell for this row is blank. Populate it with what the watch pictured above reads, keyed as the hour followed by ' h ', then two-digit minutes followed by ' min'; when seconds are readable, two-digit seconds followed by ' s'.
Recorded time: 12 h 52 min
